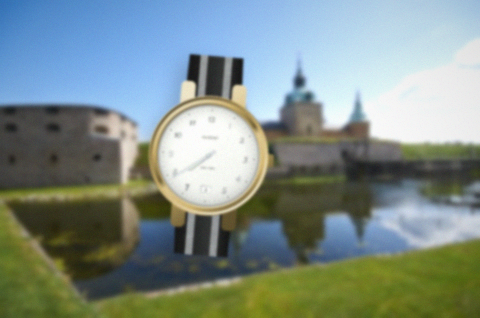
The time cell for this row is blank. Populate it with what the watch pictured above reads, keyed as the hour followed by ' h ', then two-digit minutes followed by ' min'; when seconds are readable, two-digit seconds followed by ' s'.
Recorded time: 7 h 39 min
